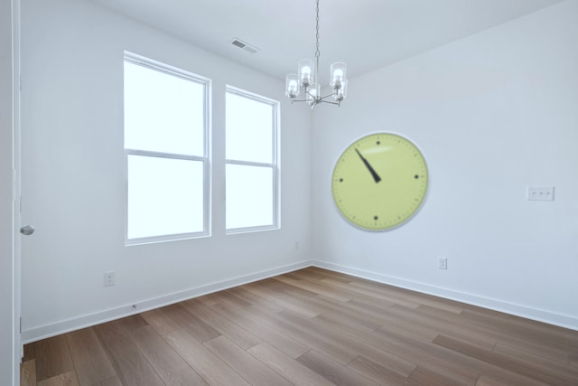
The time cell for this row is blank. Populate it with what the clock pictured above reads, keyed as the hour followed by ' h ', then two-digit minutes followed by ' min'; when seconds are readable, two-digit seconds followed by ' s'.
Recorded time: 10 h 54 min
